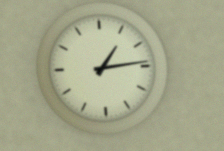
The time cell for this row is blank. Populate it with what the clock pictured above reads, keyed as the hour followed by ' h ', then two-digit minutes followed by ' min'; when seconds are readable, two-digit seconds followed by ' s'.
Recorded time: 1 h 14 min
